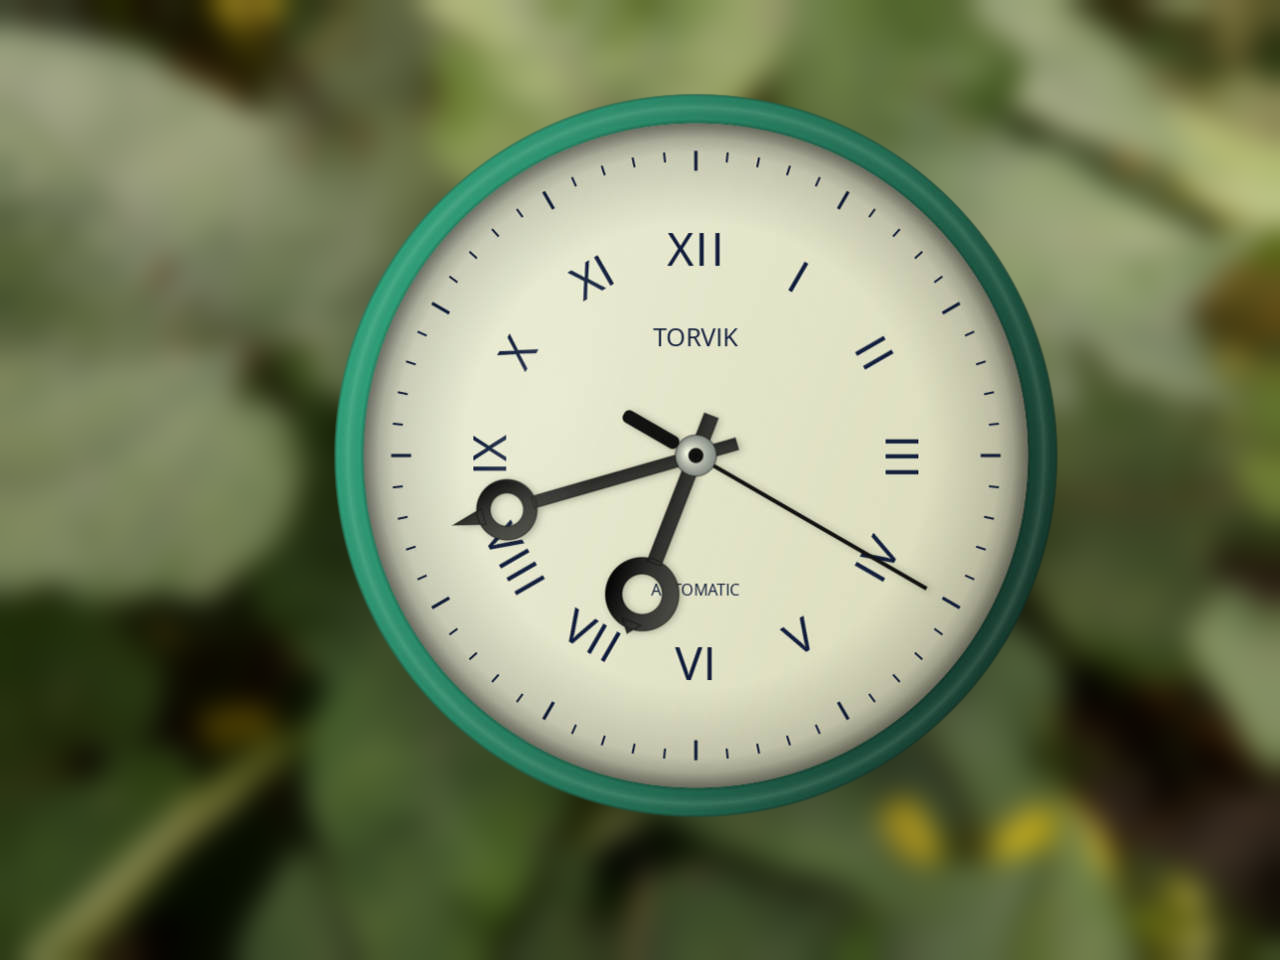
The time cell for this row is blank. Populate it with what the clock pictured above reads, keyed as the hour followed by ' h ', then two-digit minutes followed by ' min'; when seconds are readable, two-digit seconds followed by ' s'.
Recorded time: 6 h 42 min 20 s
